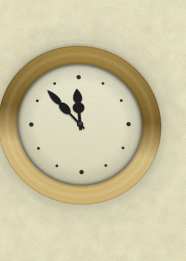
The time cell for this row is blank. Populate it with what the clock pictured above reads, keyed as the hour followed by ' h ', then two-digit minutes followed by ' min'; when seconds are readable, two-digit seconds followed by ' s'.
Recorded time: 11 h 53 min
